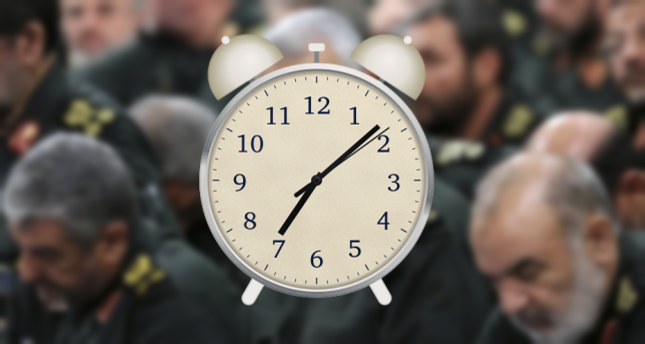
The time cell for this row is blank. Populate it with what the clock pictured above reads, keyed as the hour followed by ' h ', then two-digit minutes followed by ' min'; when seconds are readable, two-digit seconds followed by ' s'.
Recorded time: 7 h 08 min 09 s
